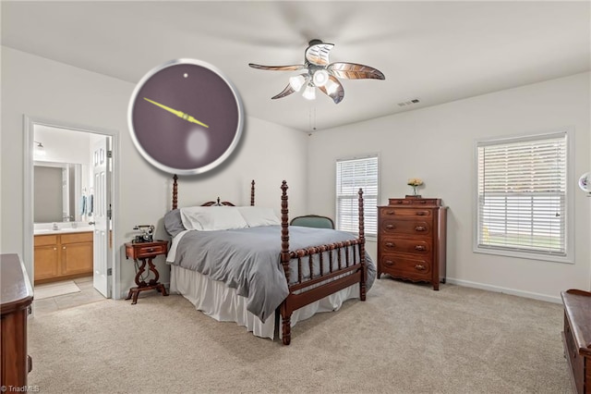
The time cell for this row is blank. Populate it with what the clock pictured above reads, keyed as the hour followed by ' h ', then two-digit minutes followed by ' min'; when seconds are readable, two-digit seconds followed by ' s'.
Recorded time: 3 h 49 min
